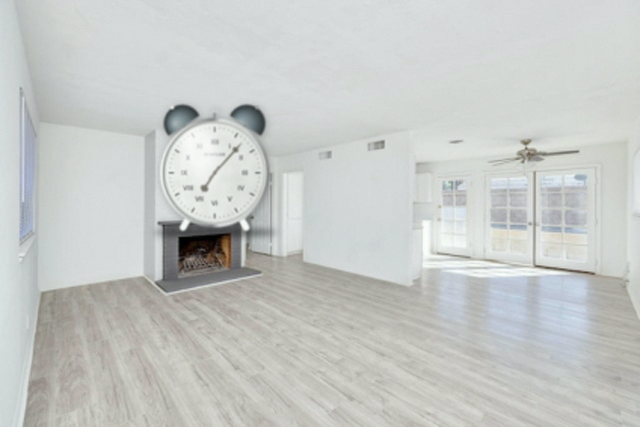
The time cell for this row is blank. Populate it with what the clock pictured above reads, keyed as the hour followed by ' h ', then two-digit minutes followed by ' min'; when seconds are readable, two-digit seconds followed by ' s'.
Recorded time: 7 h 07 min
